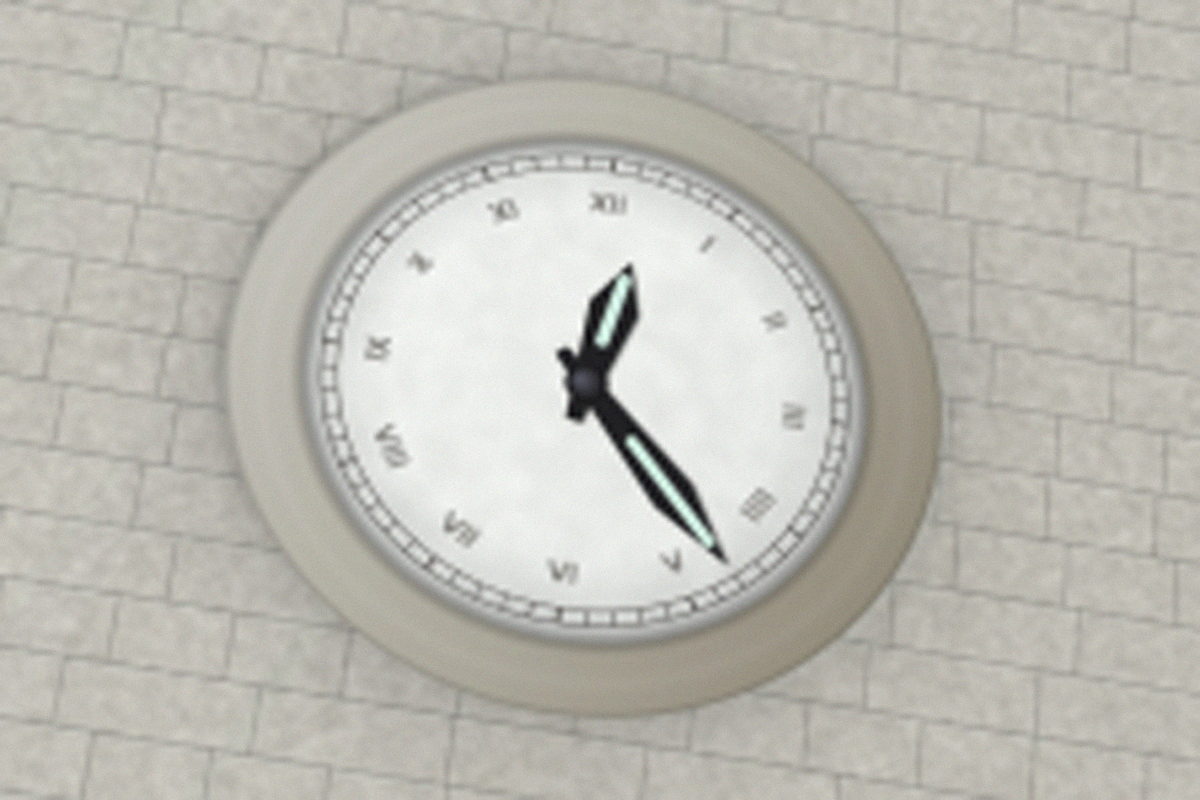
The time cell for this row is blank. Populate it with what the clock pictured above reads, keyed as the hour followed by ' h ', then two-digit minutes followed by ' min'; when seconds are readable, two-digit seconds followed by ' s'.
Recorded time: 12 h 23 min
